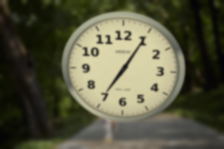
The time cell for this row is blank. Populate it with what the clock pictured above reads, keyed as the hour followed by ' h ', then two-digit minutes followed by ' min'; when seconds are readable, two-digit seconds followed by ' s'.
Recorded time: 7 h 05 min
